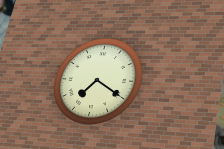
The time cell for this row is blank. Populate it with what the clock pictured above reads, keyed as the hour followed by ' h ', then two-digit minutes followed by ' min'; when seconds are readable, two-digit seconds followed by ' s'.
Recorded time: 7 h 20 min
